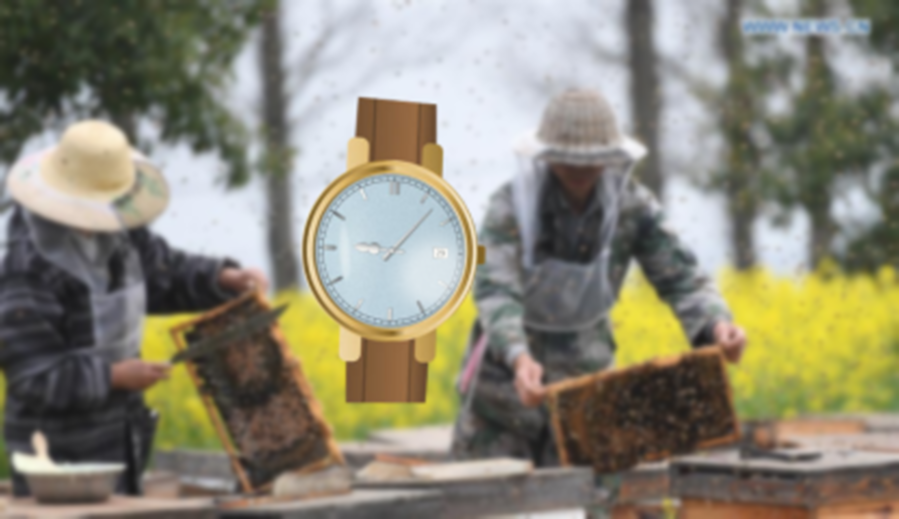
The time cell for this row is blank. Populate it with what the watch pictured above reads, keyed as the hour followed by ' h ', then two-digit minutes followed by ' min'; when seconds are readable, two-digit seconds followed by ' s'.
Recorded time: 9 h 07 min
